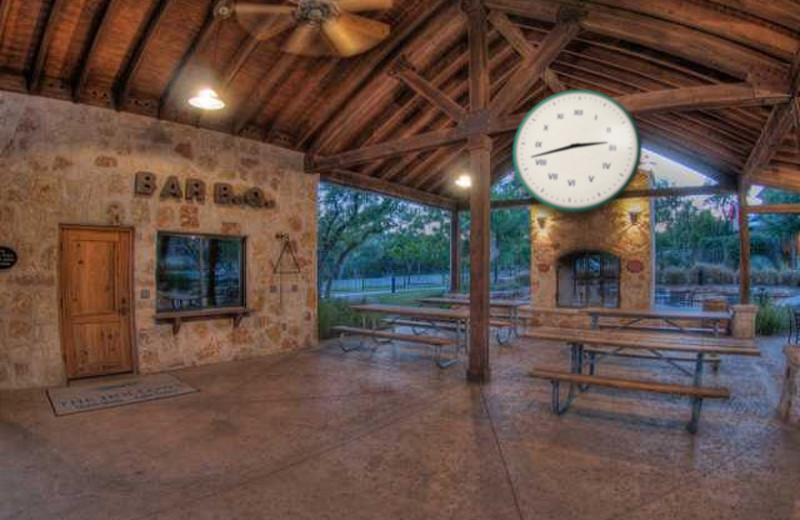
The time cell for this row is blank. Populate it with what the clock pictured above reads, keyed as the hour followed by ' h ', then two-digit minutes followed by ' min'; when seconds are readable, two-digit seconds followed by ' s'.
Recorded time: 2 h 42 min
